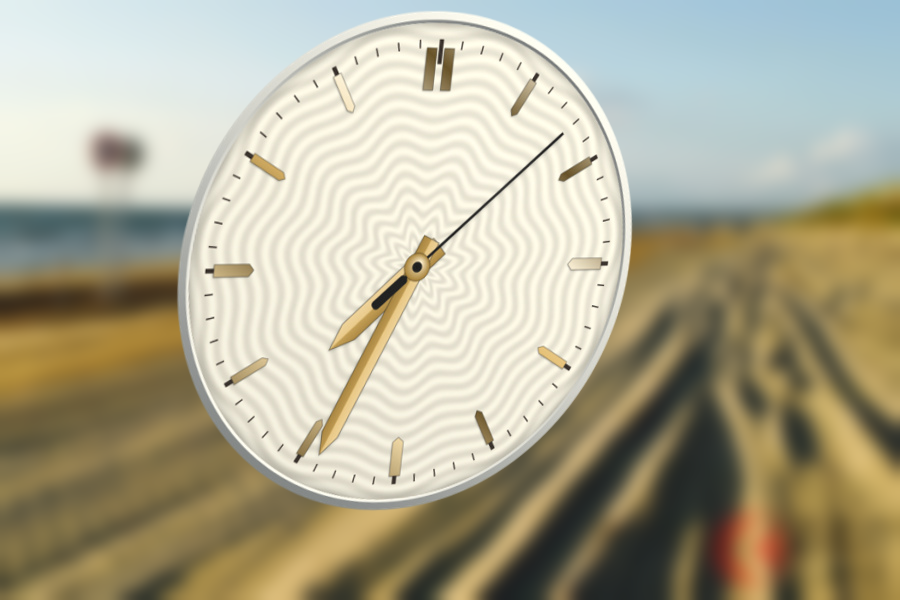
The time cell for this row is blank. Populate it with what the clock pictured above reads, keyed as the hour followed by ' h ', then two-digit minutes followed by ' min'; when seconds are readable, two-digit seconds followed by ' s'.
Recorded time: 7 h 34 min 08 s
